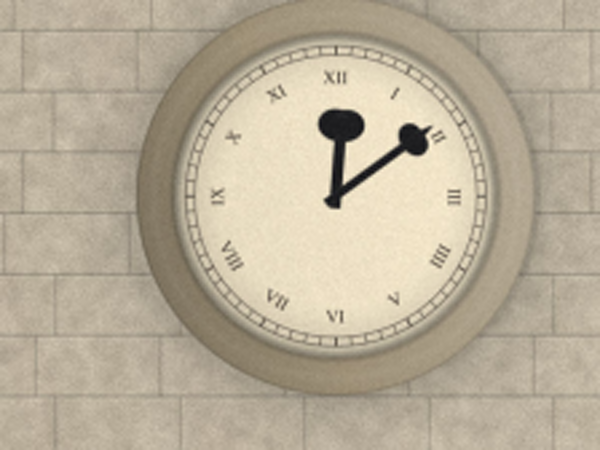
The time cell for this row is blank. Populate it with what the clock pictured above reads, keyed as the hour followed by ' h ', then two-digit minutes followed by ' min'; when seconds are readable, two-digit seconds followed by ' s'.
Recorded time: 12 h 09 min
